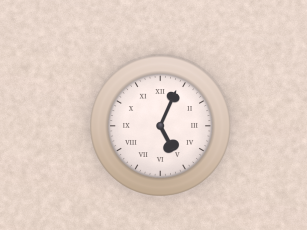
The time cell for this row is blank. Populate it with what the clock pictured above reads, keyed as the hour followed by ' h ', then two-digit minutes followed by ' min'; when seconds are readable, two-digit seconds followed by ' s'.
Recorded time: 5 h 04 min
